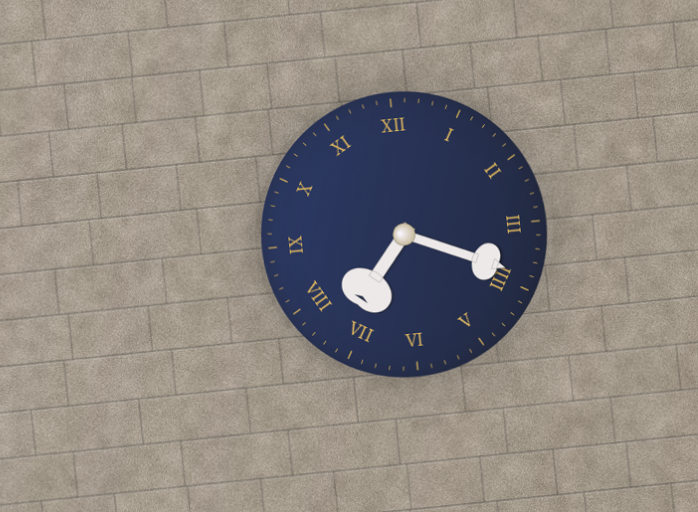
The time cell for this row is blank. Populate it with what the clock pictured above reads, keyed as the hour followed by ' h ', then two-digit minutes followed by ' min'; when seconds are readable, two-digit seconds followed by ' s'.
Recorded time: 7 h 19 min
